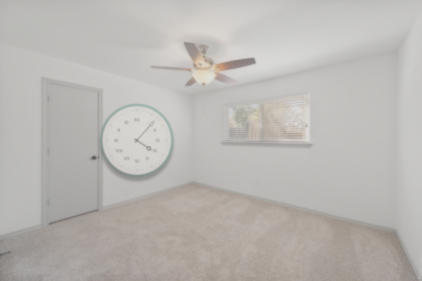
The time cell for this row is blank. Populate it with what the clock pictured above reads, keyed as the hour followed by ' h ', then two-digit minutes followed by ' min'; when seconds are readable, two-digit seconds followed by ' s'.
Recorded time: 4 h 07 min
